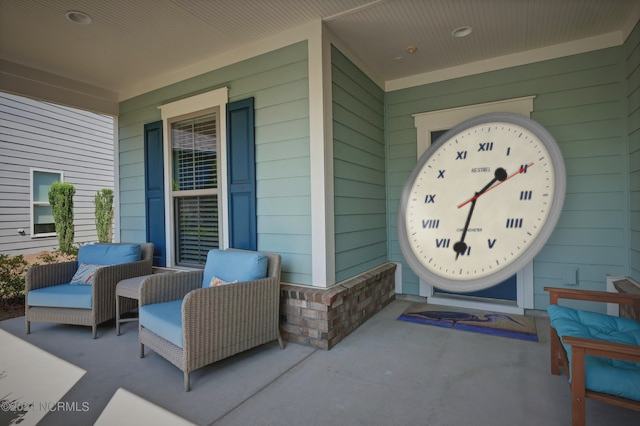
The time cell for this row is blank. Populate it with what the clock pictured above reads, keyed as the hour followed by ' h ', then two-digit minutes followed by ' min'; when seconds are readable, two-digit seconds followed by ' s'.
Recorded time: 1 h 31 min 10 s
